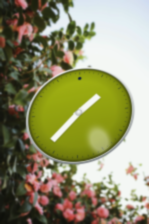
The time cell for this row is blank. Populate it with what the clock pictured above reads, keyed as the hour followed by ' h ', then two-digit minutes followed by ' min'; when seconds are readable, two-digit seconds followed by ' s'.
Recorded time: 1 h 37 min
